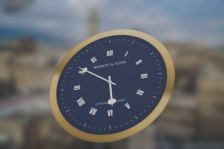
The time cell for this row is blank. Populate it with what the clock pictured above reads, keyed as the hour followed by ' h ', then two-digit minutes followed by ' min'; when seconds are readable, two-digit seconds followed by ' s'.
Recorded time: 5 h 51 min
